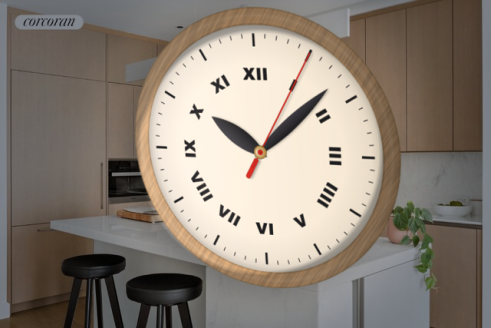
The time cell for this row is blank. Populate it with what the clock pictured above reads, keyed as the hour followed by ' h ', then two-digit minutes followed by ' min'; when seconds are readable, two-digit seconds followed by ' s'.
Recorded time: 10 h 08 min 05 s
